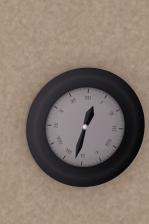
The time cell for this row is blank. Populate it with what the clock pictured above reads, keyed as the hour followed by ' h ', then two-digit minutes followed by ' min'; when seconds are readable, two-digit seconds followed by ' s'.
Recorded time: 12 h 32 min
